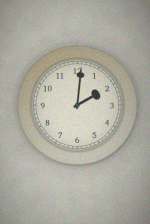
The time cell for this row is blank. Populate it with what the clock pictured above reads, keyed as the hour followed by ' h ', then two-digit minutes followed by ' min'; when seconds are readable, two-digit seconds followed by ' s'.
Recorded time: 2 h 01 min
